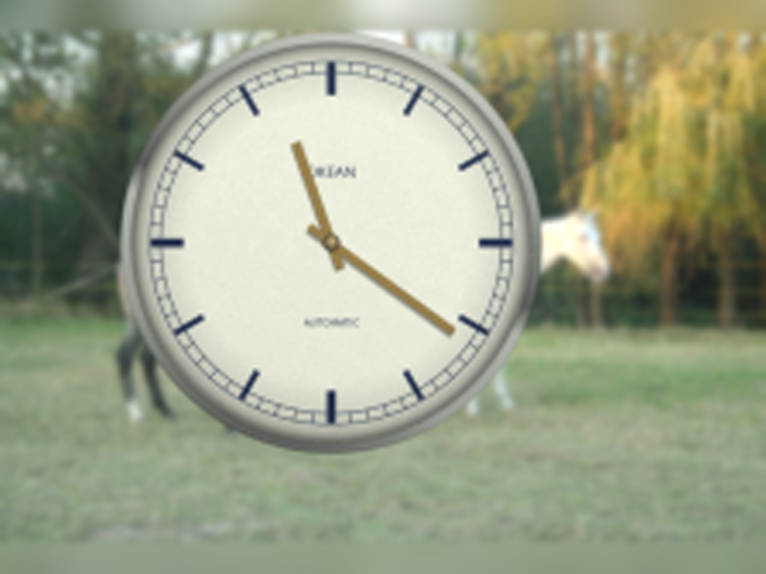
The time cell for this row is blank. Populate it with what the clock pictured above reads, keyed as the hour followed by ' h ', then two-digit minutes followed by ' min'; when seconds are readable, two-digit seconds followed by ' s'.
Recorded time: 11 h 21 min
